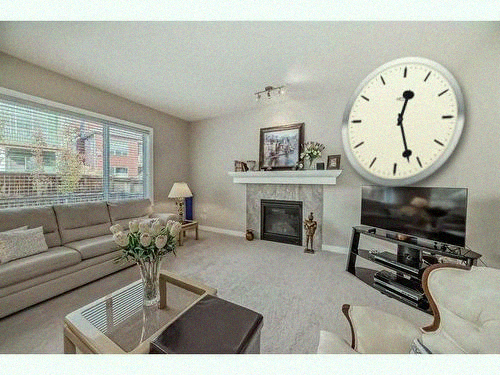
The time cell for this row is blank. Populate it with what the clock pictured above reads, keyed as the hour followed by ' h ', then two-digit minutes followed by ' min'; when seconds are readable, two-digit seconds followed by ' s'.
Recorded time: 12 h 27 min
